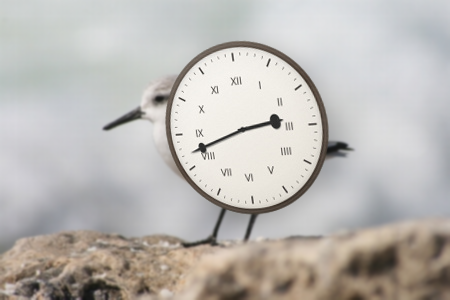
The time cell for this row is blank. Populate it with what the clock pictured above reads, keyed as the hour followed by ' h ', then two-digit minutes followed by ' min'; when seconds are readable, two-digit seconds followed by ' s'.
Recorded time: 2 h 42 min
